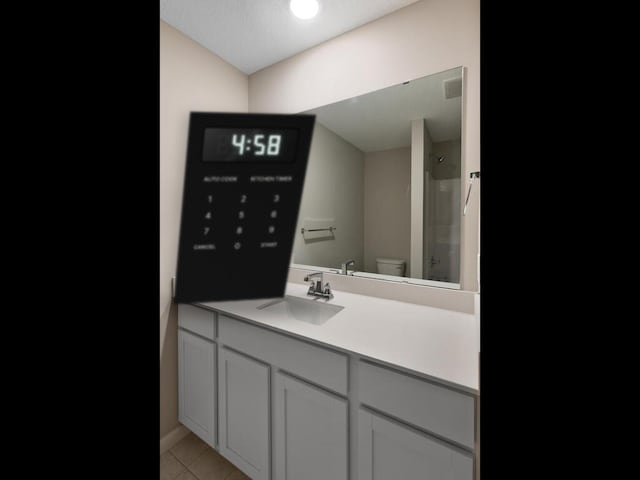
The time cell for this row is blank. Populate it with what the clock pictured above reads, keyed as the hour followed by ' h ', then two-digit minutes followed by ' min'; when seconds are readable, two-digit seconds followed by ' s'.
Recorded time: 4 h 58 min
